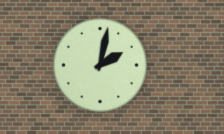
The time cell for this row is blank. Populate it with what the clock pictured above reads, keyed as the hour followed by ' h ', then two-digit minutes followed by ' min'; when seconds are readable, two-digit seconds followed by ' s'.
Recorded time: 2 h 02 min
